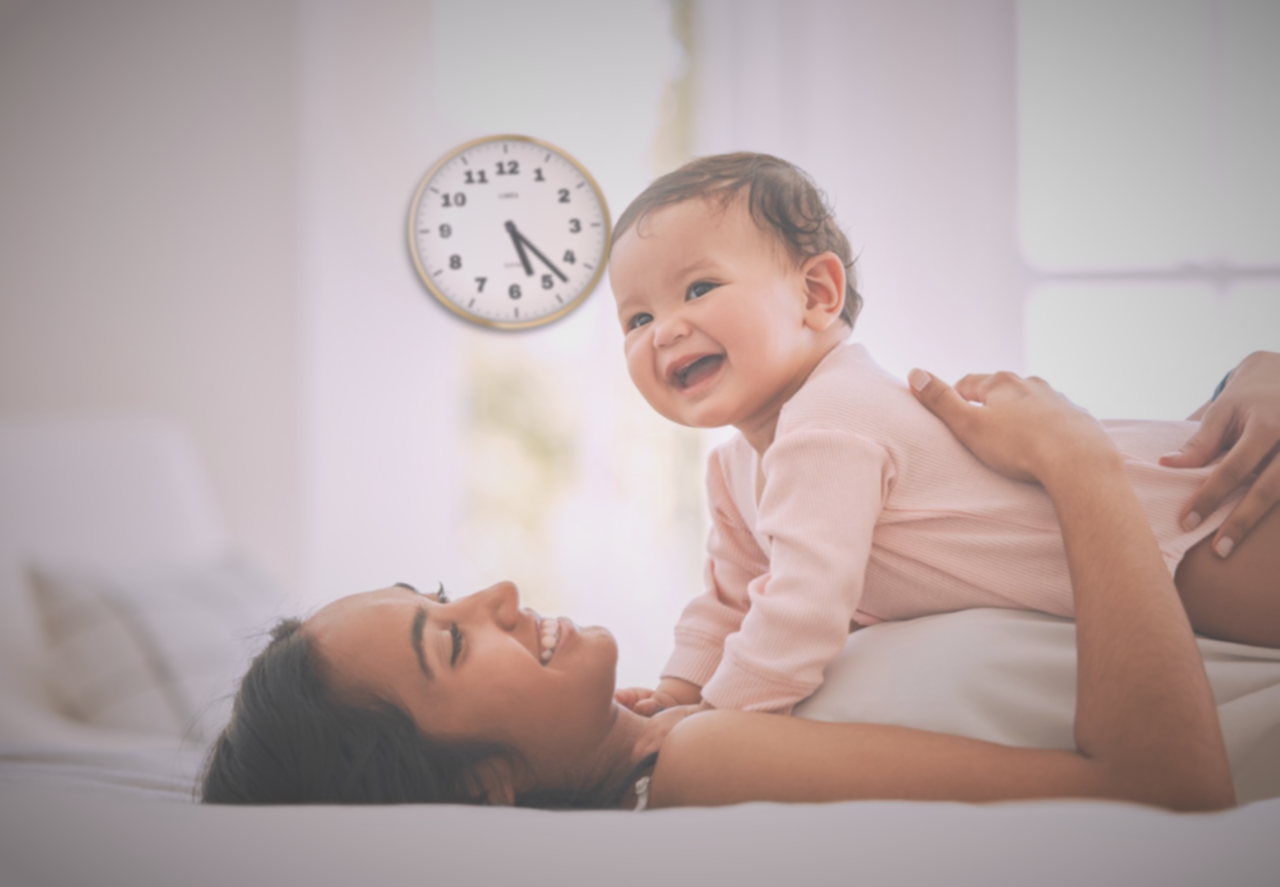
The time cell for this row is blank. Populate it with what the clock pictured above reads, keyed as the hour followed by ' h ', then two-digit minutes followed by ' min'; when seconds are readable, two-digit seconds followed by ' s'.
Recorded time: 5 h 23 min
